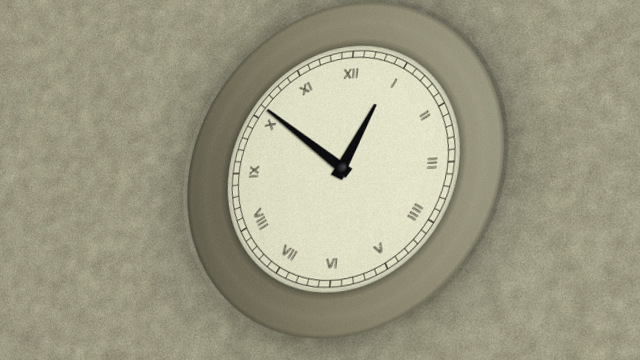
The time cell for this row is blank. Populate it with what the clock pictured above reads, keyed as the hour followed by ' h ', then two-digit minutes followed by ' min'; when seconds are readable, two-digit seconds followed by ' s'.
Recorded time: 12 h 51 min
